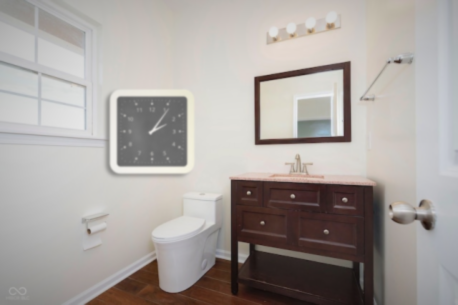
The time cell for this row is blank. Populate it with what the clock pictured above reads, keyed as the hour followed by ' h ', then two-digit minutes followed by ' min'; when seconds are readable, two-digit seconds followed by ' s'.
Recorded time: 2 h 06 min
